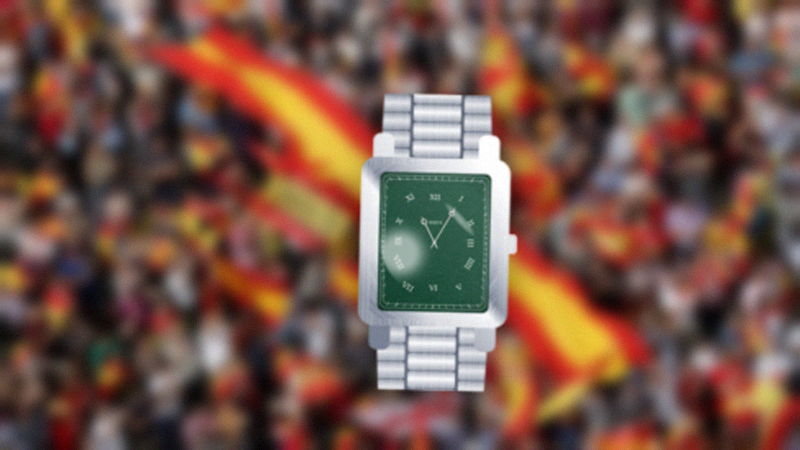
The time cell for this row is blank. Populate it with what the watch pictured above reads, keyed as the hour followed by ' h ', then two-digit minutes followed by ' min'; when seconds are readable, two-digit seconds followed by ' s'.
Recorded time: 11 h 05 min
